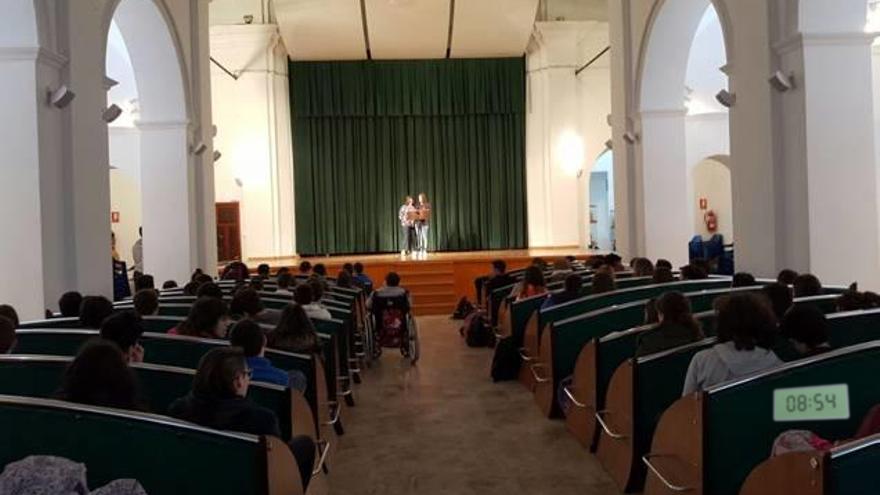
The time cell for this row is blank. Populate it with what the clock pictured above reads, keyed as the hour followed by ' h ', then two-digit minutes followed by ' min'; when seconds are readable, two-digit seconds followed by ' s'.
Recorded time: 8 h 54 min
